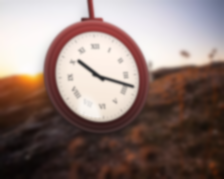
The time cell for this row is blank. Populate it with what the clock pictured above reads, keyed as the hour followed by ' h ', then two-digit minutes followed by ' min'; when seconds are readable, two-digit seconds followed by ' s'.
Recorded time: 10 h 18 min
